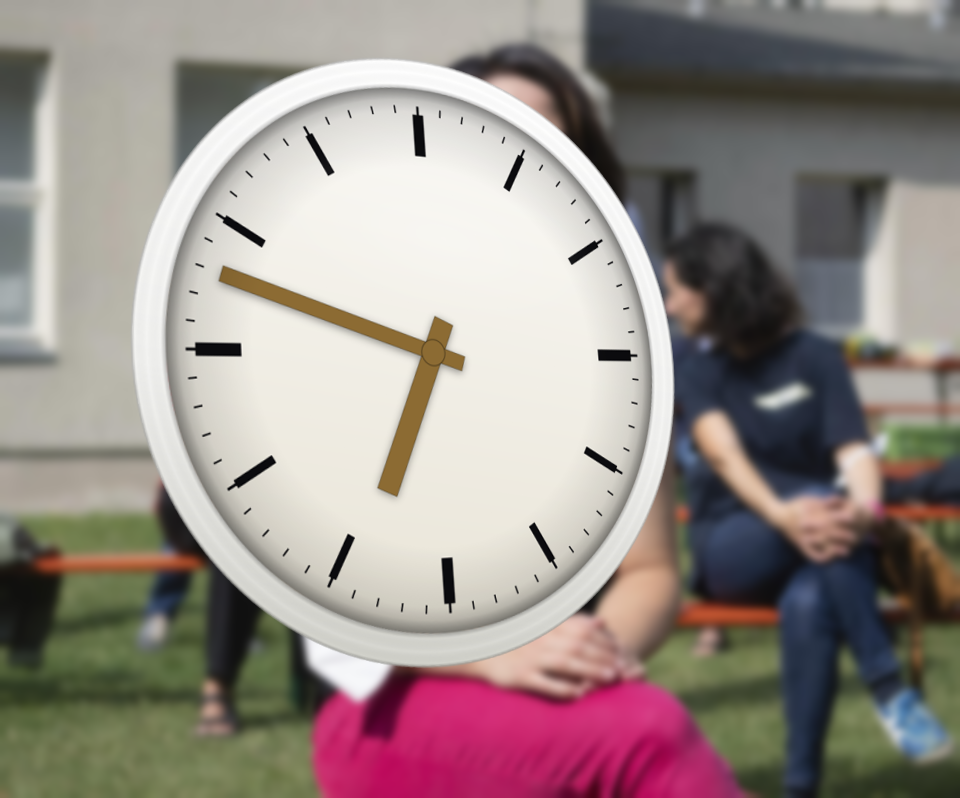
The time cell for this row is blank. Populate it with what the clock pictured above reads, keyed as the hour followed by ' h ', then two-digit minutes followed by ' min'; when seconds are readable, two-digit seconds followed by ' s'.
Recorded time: 6 h 48 min
